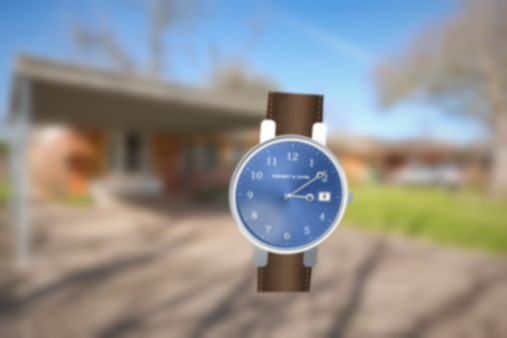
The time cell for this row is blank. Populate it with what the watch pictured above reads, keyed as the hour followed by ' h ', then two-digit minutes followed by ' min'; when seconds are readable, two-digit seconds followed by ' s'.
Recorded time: 3 h 09 min
